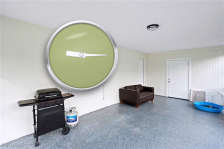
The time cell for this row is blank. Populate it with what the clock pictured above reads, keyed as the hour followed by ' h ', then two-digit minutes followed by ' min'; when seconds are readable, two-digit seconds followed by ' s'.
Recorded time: 9 h 15 min
